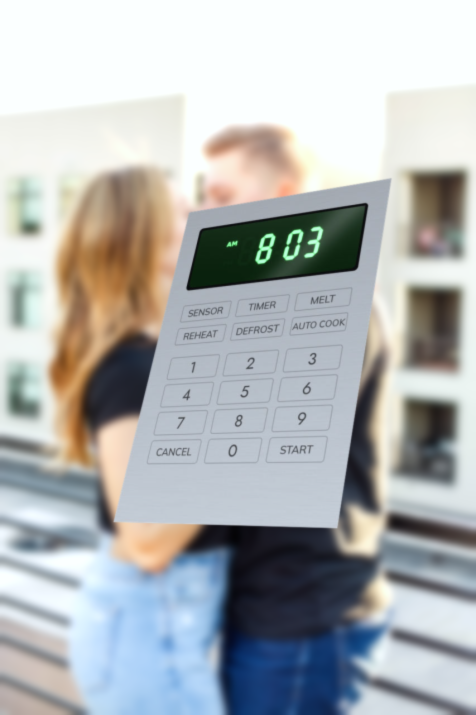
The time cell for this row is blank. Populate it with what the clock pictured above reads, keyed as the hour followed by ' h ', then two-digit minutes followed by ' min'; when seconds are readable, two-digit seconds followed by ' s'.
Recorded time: 8 h 03 min
